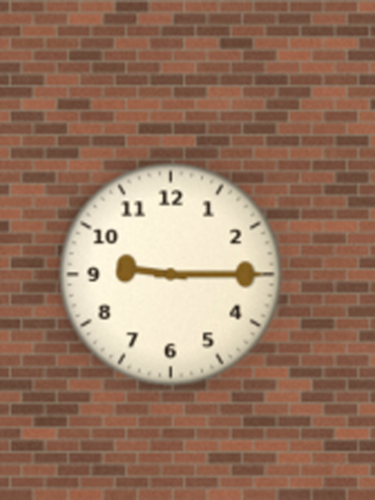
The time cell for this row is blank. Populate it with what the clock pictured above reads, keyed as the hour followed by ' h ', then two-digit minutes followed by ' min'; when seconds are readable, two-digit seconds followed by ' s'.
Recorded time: 9 h 15 min
